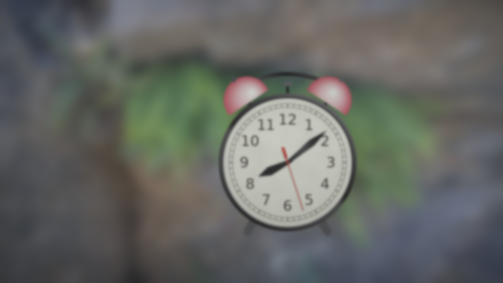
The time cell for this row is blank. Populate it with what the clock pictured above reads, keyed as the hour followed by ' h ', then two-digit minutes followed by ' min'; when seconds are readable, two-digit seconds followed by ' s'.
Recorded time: 8 h 08 min 27 s
